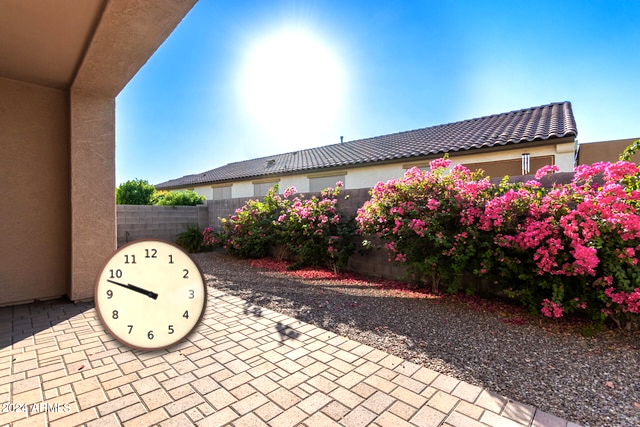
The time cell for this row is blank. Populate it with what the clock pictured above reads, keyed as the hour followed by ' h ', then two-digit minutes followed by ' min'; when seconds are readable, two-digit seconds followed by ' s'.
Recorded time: 9 h 48 min
